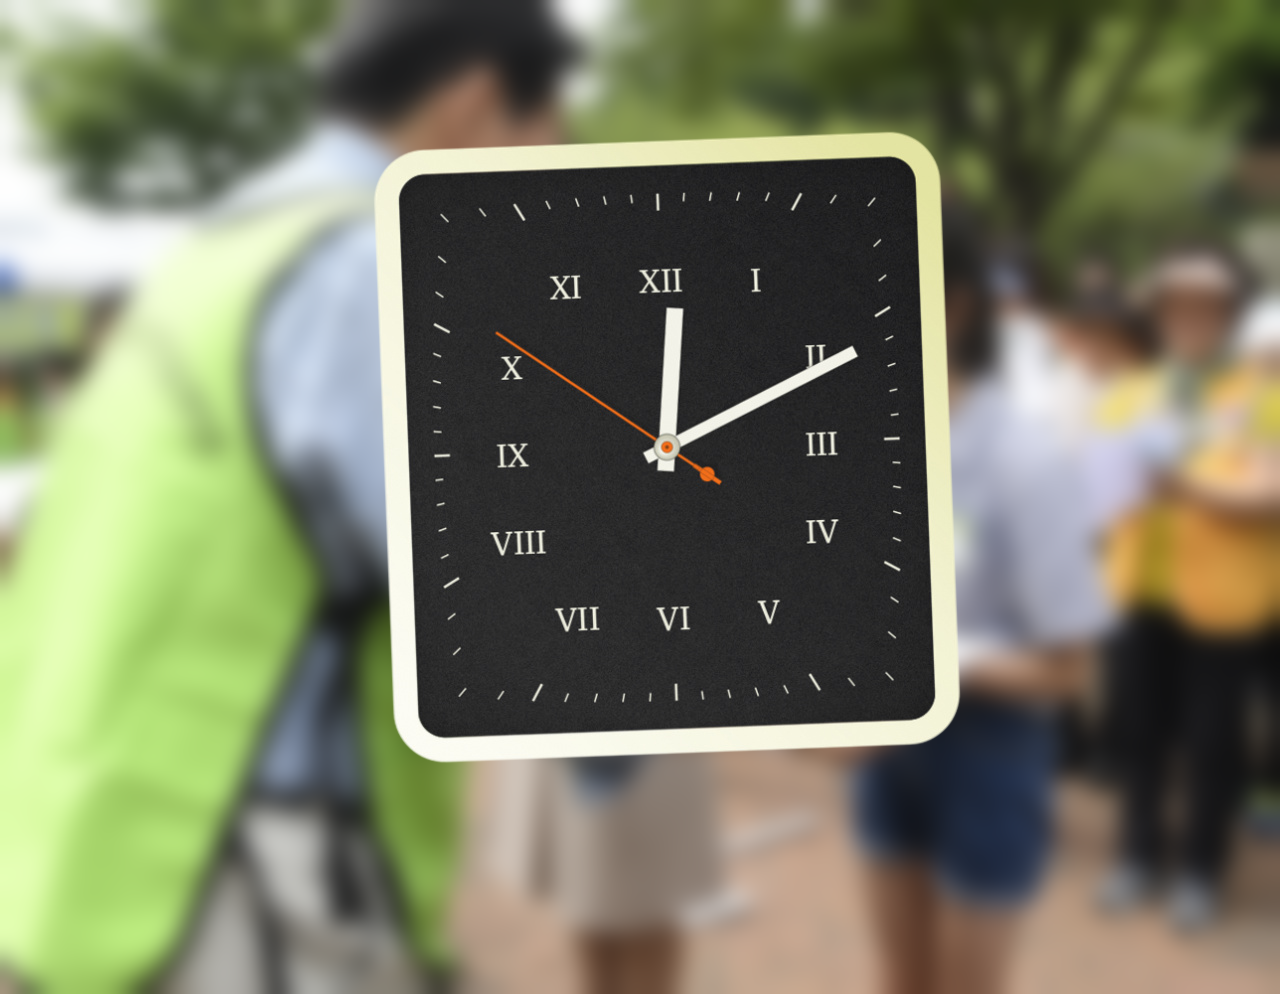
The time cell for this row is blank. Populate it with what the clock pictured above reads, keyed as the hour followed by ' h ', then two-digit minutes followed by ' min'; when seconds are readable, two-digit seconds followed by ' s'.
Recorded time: 12 h 10 min 51 s
